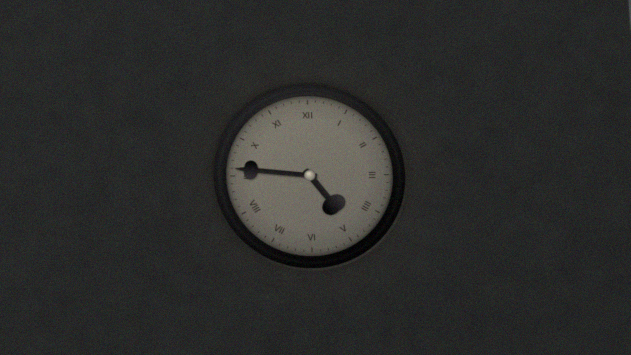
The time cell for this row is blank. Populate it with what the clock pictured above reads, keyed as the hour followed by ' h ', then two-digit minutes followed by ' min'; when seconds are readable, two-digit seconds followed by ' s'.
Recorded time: 4 h 46 min
